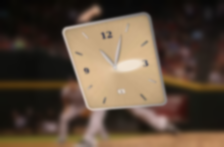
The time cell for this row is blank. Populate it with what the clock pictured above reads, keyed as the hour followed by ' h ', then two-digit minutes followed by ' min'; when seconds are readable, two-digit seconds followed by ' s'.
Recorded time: 11 h 04 min
